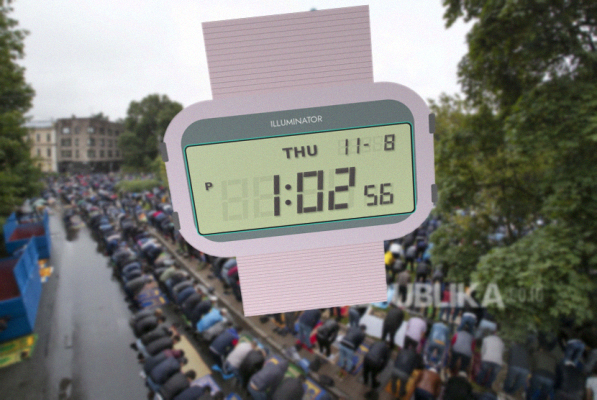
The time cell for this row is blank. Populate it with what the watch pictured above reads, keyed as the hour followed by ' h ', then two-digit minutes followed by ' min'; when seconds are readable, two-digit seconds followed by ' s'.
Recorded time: 1 h 02 min 56 s
